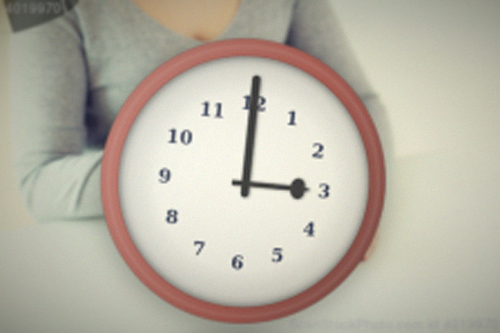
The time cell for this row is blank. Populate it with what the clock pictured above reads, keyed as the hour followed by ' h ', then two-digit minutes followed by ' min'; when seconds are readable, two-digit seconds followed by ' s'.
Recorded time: 3 h 00 min
